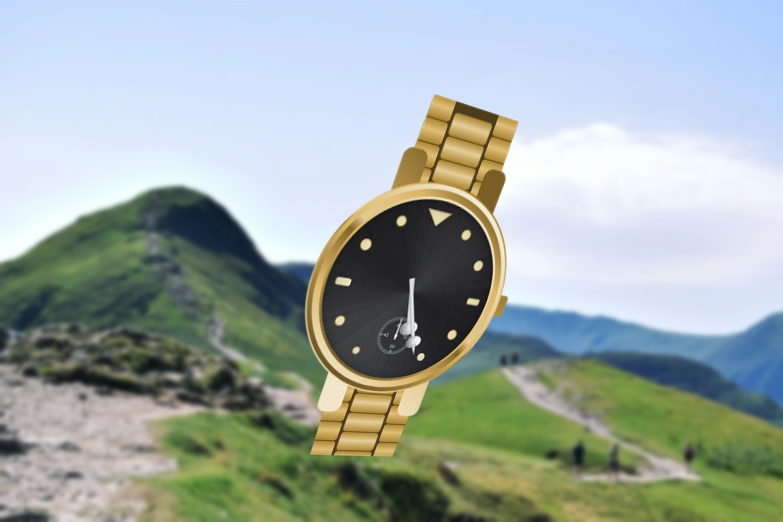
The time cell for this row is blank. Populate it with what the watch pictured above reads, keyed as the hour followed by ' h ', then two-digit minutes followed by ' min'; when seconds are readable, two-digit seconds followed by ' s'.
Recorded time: 5 h 26 min
